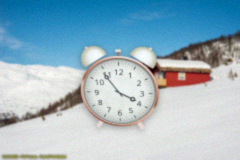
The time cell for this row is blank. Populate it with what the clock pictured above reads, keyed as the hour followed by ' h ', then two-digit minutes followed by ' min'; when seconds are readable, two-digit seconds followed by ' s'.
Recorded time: 3 h 54 min
